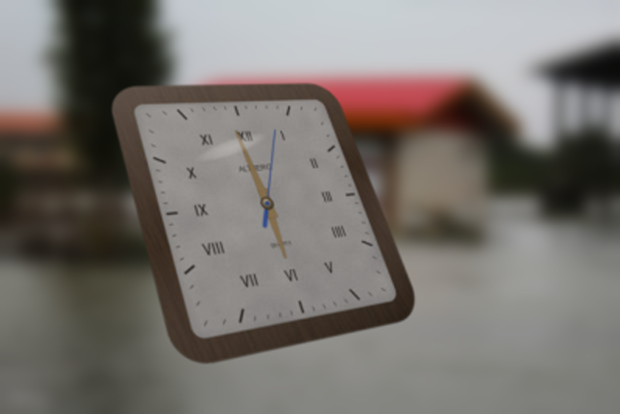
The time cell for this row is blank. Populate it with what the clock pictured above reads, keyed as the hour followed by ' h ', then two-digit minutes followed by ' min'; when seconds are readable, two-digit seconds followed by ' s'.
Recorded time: 5 h 59 min 04 s
